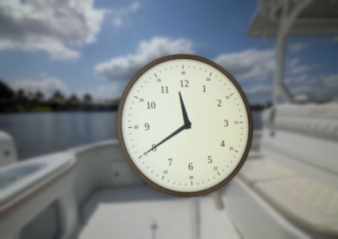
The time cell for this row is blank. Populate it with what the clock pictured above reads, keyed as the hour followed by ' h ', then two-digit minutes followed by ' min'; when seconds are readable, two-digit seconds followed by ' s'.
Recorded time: 11 h 40 min
